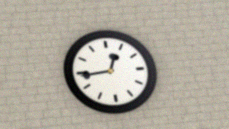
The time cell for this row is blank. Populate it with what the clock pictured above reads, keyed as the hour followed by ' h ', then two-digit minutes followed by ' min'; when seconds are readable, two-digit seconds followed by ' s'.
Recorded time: 12 h 44 min
